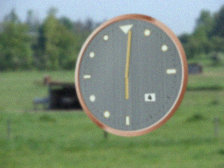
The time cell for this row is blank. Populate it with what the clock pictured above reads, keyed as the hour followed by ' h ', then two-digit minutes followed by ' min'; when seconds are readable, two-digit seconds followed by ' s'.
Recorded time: 6 h 01 min
